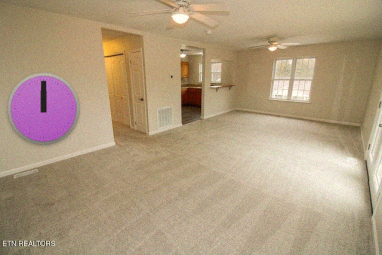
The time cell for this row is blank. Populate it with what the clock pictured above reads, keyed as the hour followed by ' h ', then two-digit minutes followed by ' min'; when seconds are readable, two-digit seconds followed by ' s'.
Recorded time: 12 h 00 min
